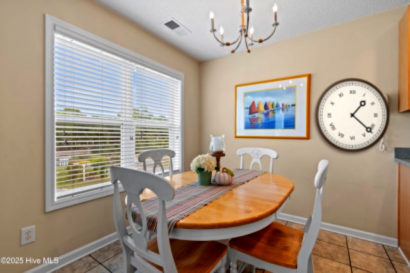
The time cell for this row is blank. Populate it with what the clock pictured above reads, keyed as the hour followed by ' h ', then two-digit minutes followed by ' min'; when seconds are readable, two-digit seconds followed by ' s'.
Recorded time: 1 h 22 min
